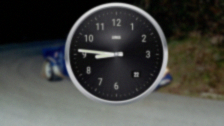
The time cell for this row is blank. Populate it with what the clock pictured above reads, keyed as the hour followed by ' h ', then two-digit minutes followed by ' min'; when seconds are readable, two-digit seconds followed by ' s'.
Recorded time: 8 h 46 min
